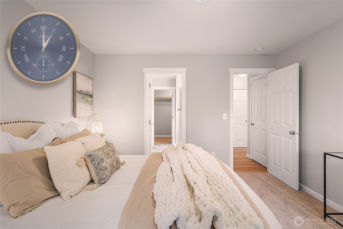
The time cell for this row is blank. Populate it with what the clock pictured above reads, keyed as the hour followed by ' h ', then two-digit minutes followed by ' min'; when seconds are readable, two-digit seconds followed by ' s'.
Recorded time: 1 h 00 min
